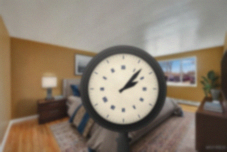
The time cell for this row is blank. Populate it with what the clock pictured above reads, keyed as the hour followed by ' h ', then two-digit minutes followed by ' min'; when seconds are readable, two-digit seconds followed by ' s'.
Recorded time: 2 h 07 min
